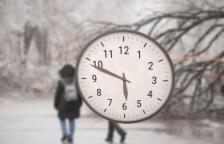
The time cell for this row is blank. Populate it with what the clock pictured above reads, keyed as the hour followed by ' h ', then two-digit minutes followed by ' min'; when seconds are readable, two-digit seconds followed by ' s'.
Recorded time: 5 h 49 min
